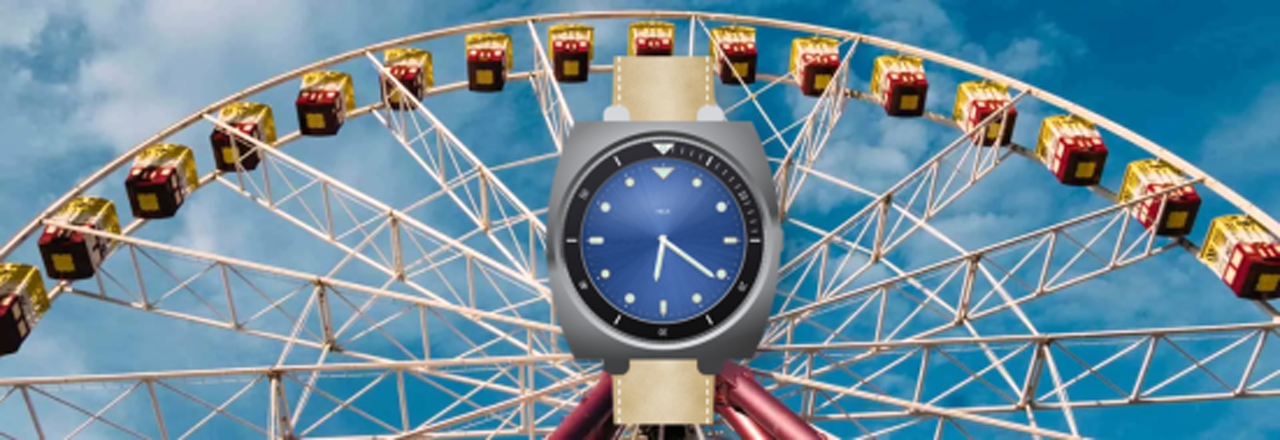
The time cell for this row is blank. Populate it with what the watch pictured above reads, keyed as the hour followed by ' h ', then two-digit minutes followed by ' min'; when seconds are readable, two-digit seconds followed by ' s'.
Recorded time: 6 h 21 min
